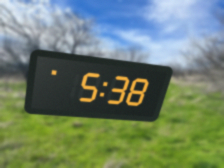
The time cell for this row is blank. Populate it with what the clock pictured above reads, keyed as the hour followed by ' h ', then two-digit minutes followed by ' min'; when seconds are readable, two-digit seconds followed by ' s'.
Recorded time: 5 h 38 min
